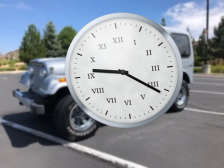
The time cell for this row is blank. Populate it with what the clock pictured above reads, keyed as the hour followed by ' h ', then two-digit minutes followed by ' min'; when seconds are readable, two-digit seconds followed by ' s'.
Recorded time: 9 h 21 min
